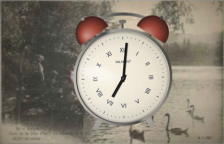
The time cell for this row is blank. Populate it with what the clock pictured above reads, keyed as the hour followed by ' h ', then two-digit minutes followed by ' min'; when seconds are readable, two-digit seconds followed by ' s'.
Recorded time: 7 h 01 min
